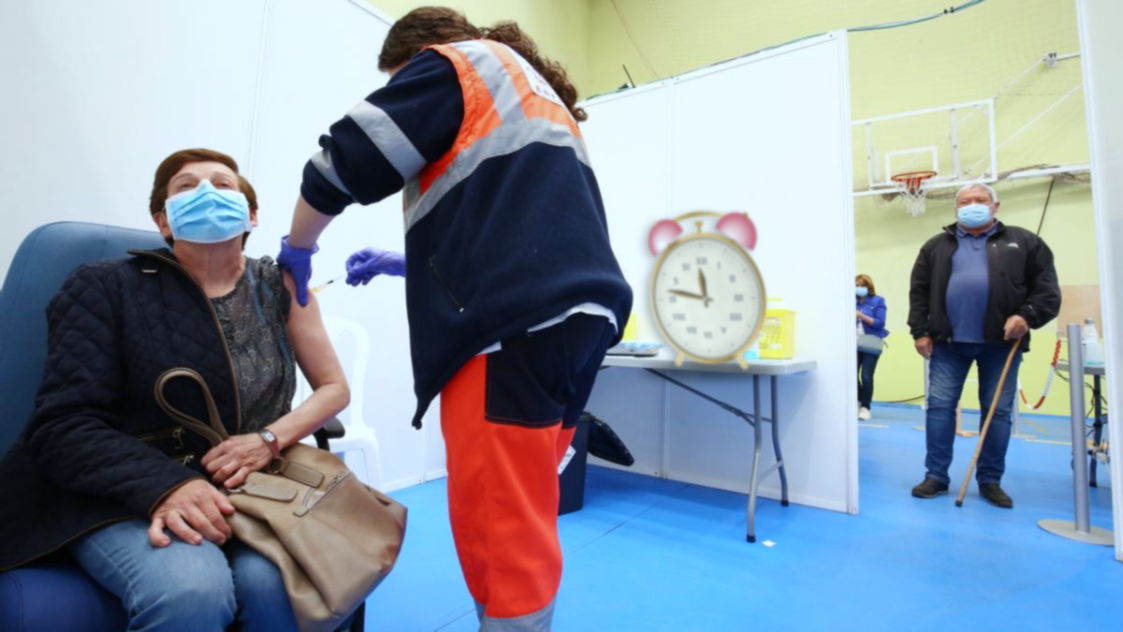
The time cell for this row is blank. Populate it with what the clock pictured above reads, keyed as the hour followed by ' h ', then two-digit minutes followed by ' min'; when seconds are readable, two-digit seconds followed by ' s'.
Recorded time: 11 h 47 min
